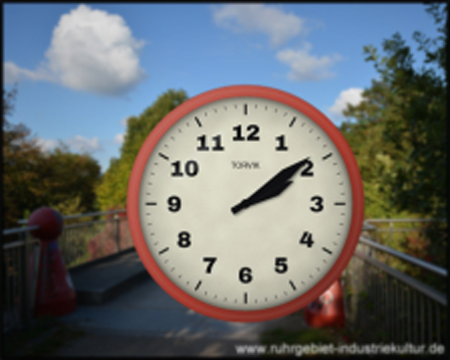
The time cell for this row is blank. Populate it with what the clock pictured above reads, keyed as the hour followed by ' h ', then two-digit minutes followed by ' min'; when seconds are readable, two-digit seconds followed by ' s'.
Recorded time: 2 h 09 min
